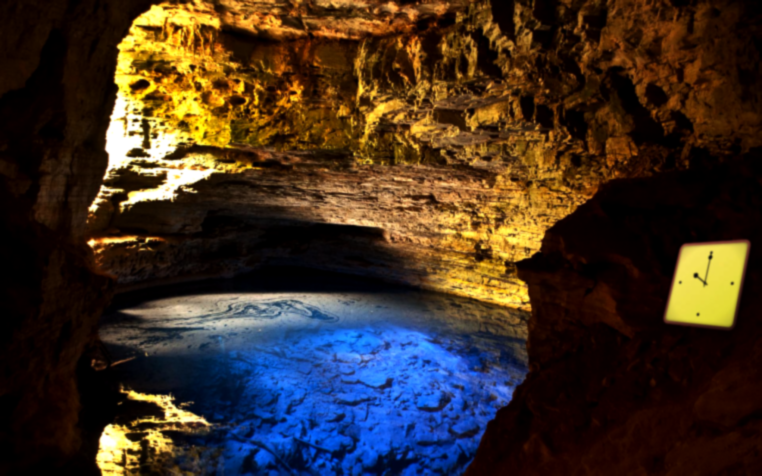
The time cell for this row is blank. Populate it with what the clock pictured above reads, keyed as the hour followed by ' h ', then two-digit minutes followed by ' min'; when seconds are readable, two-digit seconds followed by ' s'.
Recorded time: 10 h 00 min
